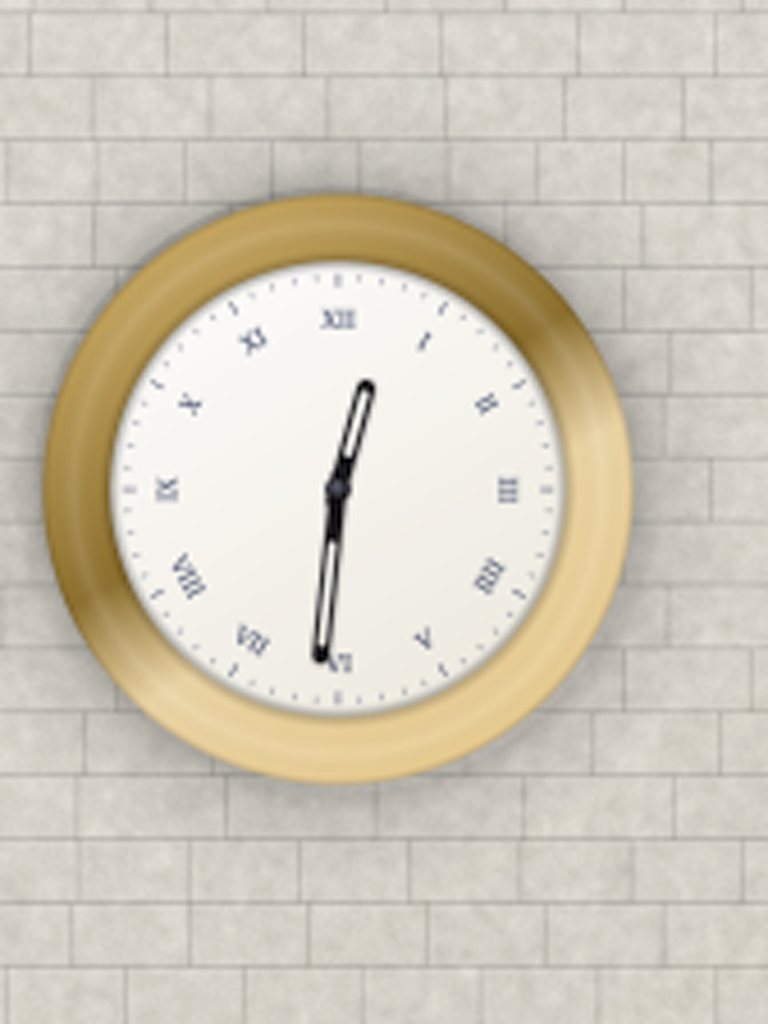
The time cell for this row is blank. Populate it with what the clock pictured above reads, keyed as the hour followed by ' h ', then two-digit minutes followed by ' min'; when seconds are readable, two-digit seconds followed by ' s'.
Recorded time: 12 h 31 min
